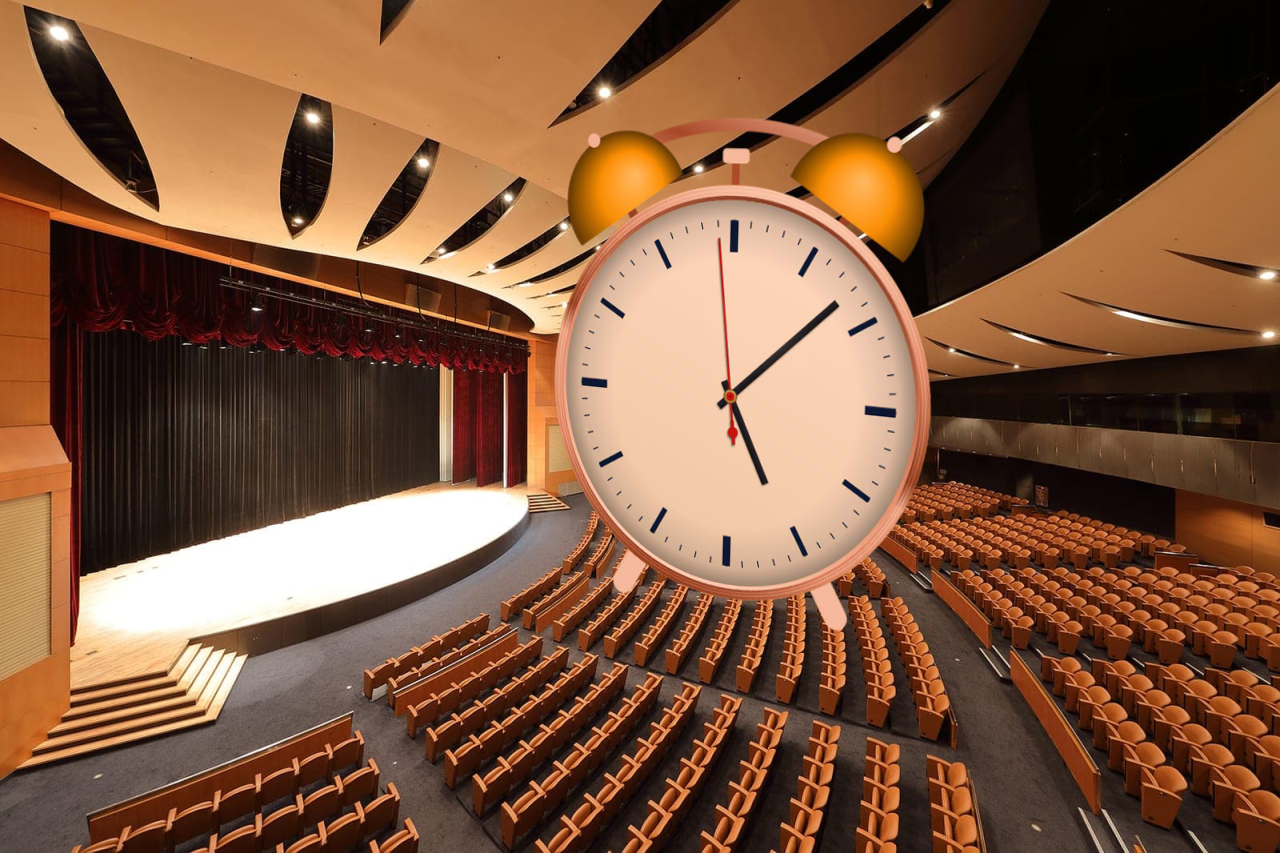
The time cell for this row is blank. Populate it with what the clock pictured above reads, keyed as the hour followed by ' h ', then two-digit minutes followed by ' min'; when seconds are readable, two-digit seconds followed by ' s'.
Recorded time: 5 h 07 min 59 s
